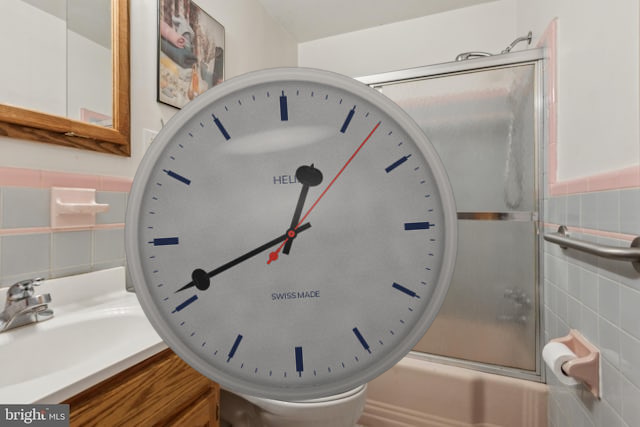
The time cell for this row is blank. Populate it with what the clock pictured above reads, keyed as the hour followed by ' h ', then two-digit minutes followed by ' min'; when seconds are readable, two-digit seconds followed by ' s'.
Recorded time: 12 h 41 min 07 s
